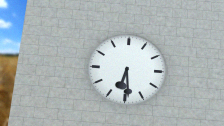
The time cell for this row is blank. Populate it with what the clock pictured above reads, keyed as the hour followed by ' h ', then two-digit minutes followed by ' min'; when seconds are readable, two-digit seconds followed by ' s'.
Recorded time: 6 h 29 min
